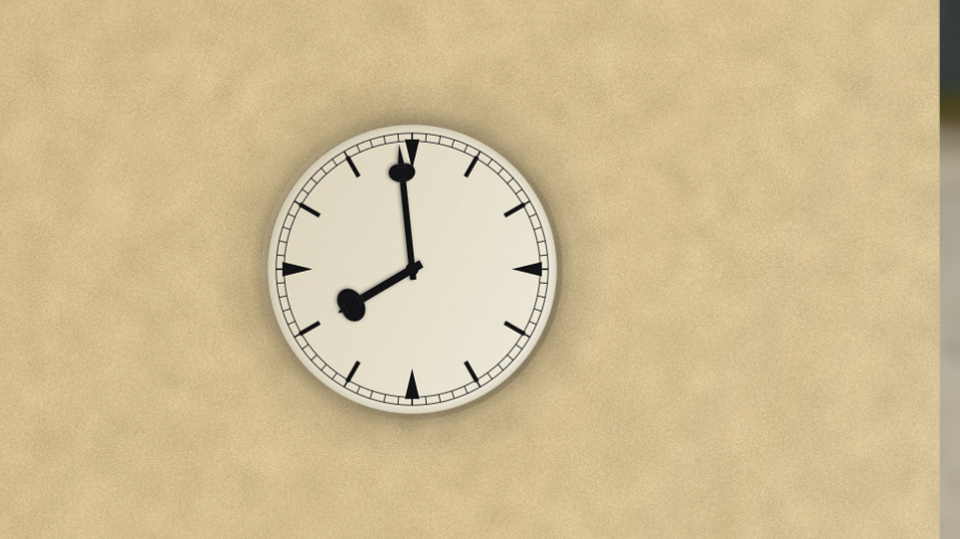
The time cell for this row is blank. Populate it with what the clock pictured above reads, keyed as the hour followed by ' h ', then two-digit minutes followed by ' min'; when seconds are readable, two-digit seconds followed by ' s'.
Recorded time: 7 h 59 min
